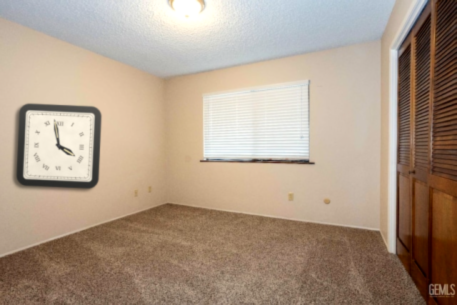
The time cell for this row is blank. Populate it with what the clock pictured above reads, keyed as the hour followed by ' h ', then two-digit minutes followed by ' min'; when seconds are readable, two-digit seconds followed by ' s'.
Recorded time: 3 h 58 min
